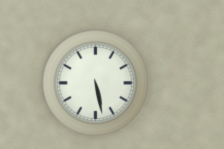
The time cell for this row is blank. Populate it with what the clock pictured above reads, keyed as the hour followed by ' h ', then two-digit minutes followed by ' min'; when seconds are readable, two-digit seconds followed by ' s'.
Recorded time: 5 h 28 min
